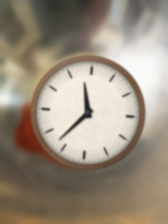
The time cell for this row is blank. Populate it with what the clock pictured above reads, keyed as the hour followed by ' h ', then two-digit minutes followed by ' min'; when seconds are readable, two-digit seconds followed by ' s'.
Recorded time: 11 h 37 min
